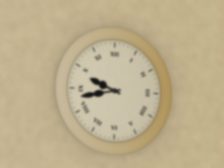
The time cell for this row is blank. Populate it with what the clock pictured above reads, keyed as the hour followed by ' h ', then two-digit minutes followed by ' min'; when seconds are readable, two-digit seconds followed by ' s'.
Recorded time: 9 h 43 min
